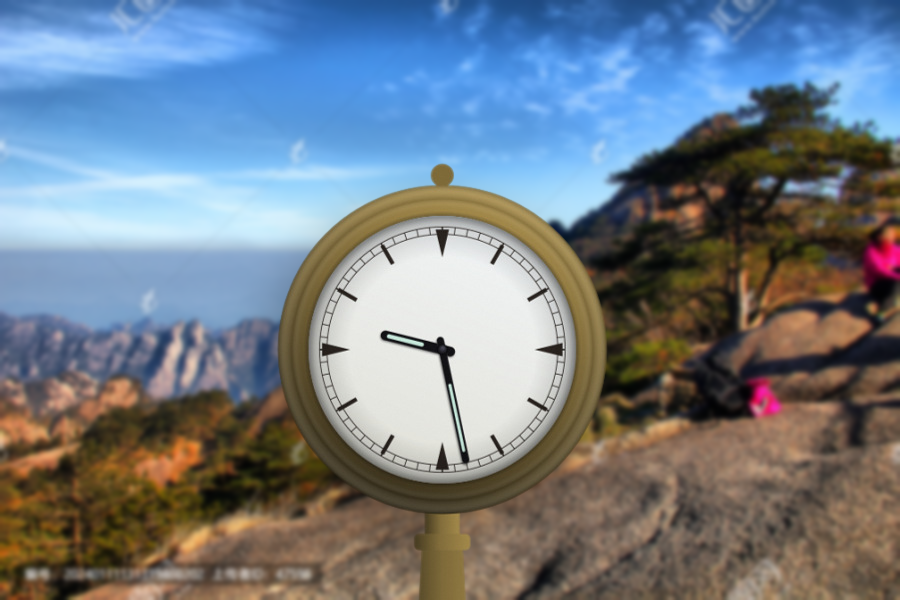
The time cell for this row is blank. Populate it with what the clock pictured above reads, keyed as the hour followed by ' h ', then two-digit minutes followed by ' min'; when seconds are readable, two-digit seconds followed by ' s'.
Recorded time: 9 h 28 min
